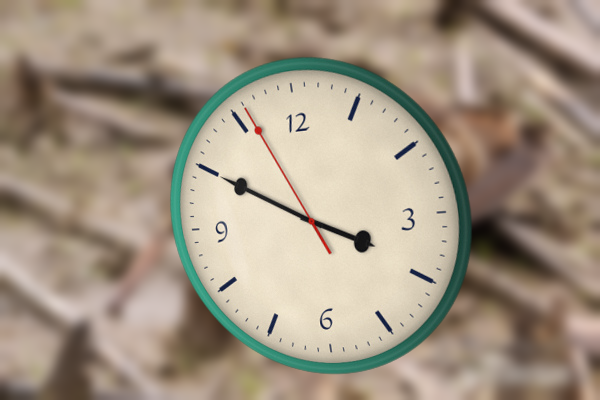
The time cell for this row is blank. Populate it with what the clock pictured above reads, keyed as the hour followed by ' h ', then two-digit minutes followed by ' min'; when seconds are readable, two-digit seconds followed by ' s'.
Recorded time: 3 h 49 min 56 s
